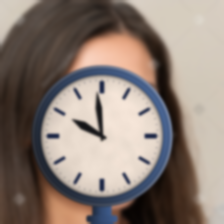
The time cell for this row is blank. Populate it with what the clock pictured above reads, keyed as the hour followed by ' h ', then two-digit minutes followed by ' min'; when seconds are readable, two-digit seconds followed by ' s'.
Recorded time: 9 h 59 min
